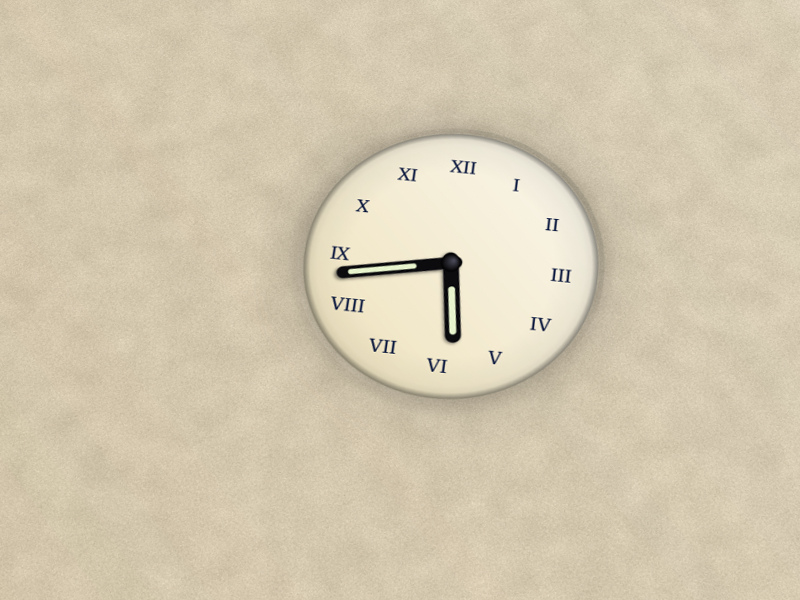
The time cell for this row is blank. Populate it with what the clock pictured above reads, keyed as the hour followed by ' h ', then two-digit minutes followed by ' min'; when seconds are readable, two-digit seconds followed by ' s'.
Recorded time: 5 h 43 min
